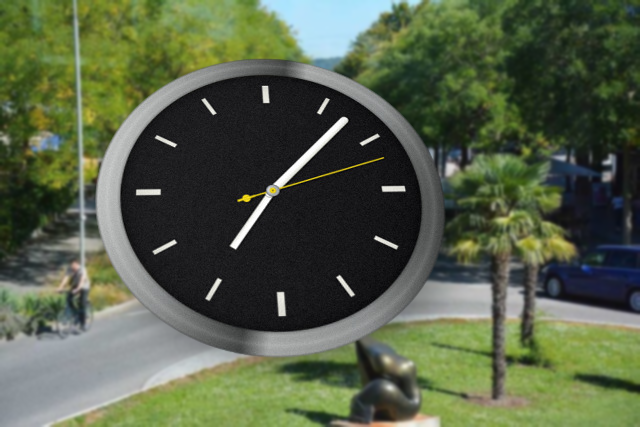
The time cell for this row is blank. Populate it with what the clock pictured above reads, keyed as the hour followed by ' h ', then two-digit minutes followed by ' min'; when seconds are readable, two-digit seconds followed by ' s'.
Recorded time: 7 h 07 min 12 s
